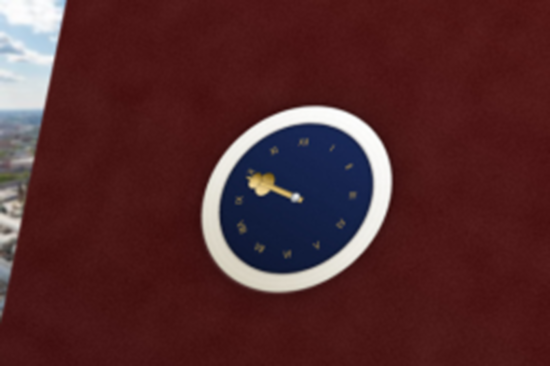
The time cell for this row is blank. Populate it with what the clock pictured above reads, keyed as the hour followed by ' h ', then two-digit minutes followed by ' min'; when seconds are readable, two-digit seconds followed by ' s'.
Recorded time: 9 h 49 min
